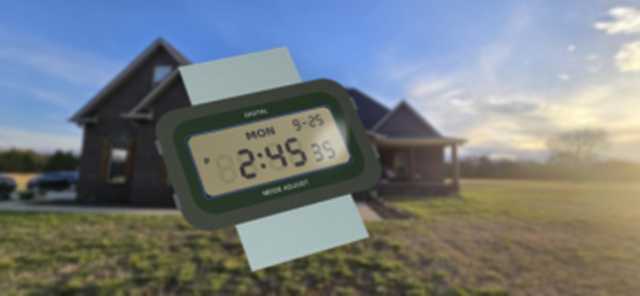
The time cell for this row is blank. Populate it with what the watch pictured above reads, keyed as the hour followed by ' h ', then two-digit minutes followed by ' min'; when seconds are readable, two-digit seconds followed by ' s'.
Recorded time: 2 h 45 min 35 s
